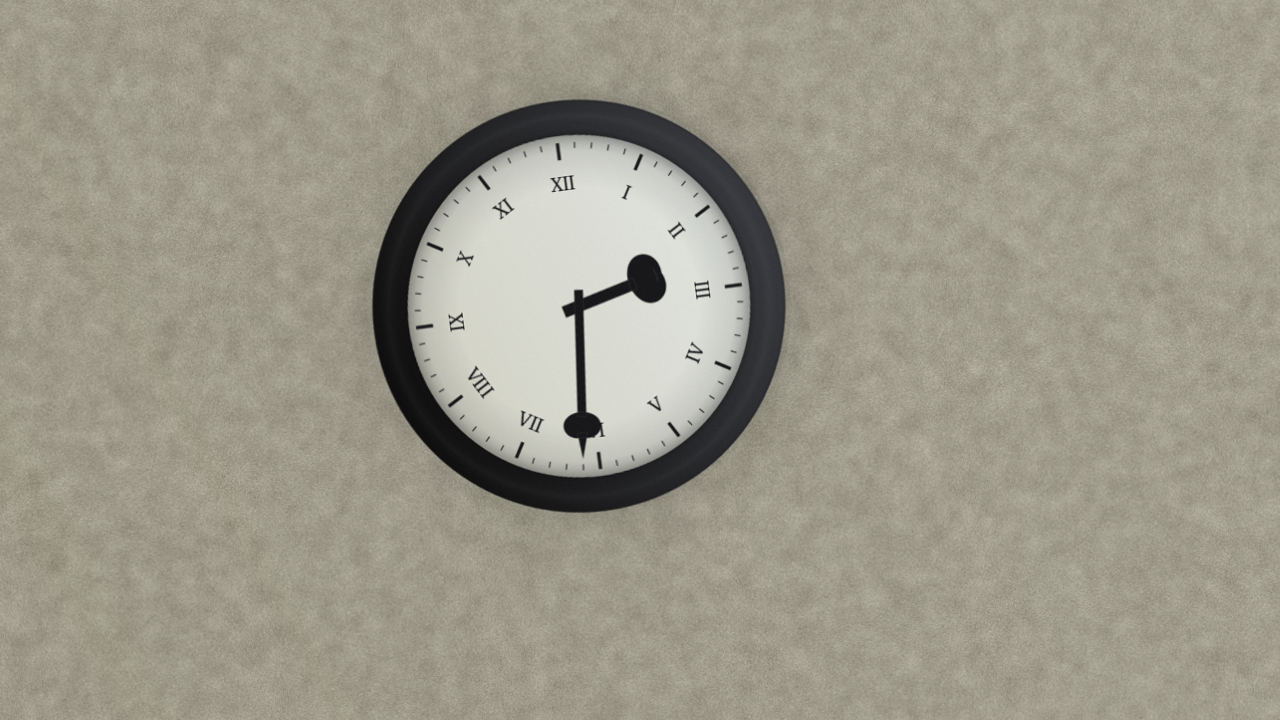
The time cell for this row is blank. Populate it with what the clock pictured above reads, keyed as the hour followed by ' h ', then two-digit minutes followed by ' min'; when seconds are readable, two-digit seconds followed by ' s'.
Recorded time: 2 h 31 min
